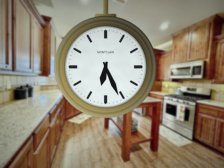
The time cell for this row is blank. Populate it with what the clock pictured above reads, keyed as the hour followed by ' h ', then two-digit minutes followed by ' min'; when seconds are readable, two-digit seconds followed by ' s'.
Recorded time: 6 h 26 min
